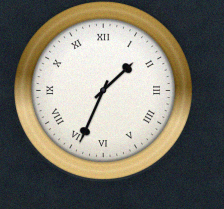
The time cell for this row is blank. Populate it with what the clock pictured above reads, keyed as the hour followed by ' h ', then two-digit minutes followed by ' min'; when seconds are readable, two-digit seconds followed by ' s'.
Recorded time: 1 h 34 min
